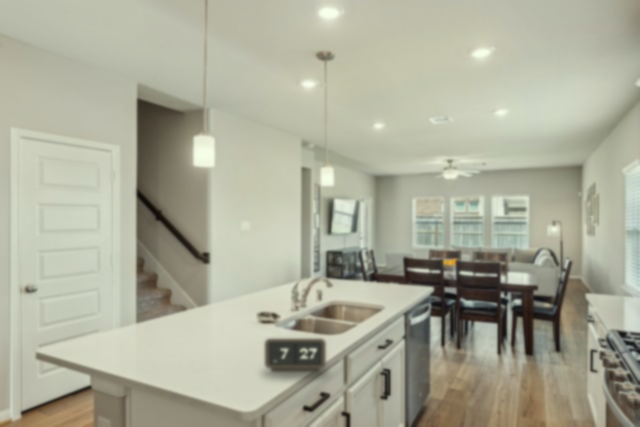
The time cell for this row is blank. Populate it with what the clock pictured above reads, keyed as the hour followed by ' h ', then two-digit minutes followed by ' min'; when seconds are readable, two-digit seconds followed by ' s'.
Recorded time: 7 h 27 min
